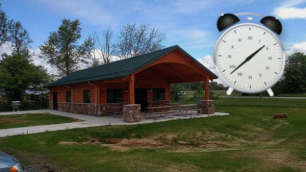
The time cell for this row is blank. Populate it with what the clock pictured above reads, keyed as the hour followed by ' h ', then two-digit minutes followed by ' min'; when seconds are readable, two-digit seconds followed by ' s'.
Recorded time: 1 h 38 min
